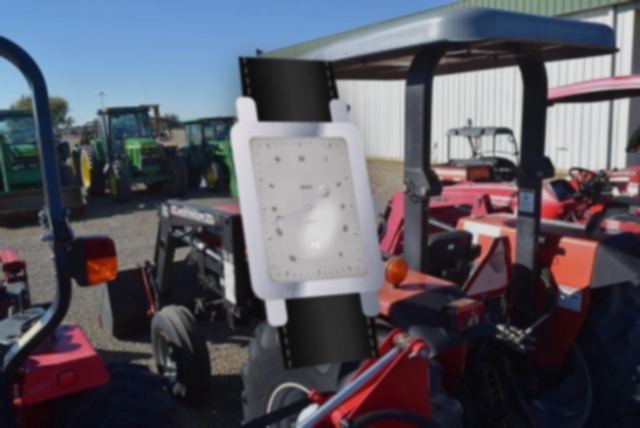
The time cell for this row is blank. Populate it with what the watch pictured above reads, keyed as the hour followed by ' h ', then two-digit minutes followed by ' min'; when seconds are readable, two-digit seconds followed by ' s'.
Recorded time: 1 h 42 min
